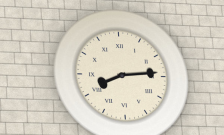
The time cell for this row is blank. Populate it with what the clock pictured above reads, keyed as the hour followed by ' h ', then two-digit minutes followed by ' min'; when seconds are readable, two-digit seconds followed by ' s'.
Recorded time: 8 h 14 min
